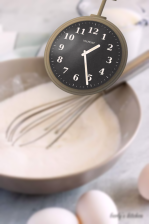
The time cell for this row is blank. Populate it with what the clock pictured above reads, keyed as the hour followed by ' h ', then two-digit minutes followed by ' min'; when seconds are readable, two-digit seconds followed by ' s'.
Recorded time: 1 h 26 min
